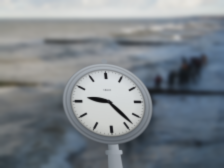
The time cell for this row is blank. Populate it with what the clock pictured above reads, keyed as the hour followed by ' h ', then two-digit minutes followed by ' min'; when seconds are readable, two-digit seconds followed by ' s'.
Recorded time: 9 h 23 min
